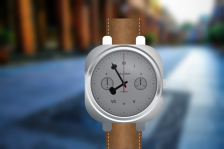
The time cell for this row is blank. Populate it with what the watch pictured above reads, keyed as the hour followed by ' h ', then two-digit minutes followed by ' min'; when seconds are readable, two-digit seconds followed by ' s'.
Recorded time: 7 h 55 min
